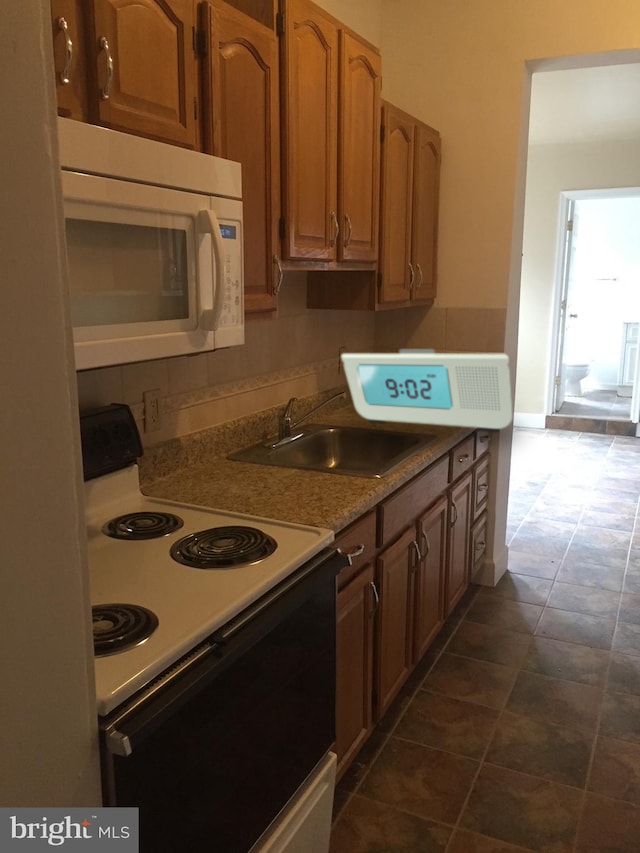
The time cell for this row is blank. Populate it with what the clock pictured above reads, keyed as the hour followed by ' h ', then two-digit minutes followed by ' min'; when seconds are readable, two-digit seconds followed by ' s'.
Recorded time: 9 h 02 min
